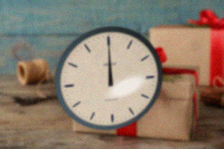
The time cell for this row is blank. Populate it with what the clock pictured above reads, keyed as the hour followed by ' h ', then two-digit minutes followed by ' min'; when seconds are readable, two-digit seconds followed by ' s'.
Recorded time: 12 h 00 min
